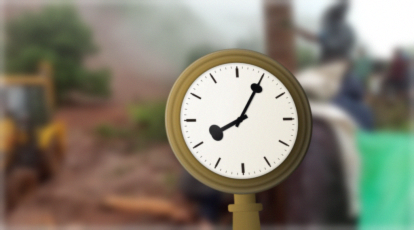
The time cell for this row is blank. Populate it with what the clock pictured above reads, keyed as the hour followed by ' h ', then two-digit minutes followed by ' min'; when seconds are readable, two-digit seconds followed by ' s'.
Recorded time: 8 h 05 min
